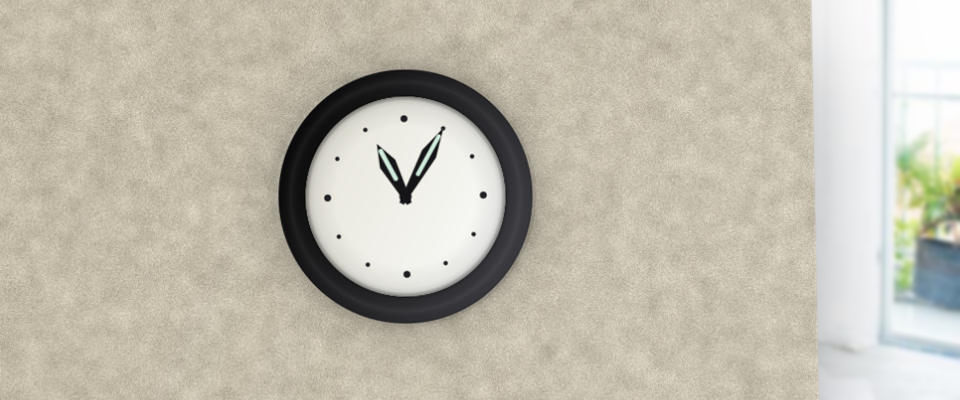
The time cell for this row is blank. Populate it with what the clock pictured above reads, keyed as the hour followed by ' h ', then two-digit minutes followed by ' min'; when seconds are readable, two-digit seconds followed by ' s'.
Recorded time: 11 h 05 min
